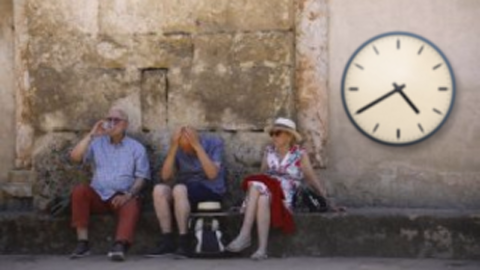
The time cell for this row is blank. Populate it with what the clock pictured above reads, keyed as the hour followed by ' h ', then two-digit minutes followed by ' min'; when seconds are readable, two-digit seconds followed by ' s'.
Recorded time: 4 h 40 min
